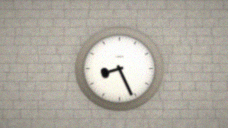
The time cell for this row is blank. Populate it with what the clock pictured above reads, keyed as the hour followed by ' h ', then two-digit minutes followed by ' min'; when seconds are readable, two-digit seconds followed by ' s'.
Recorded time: 8 h 26 min
